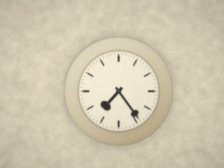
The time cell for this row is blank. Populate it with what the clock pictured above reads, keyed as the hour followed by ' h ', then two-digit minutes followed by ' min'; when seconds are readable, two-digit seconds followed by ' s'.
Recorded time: 7 h 24 min
